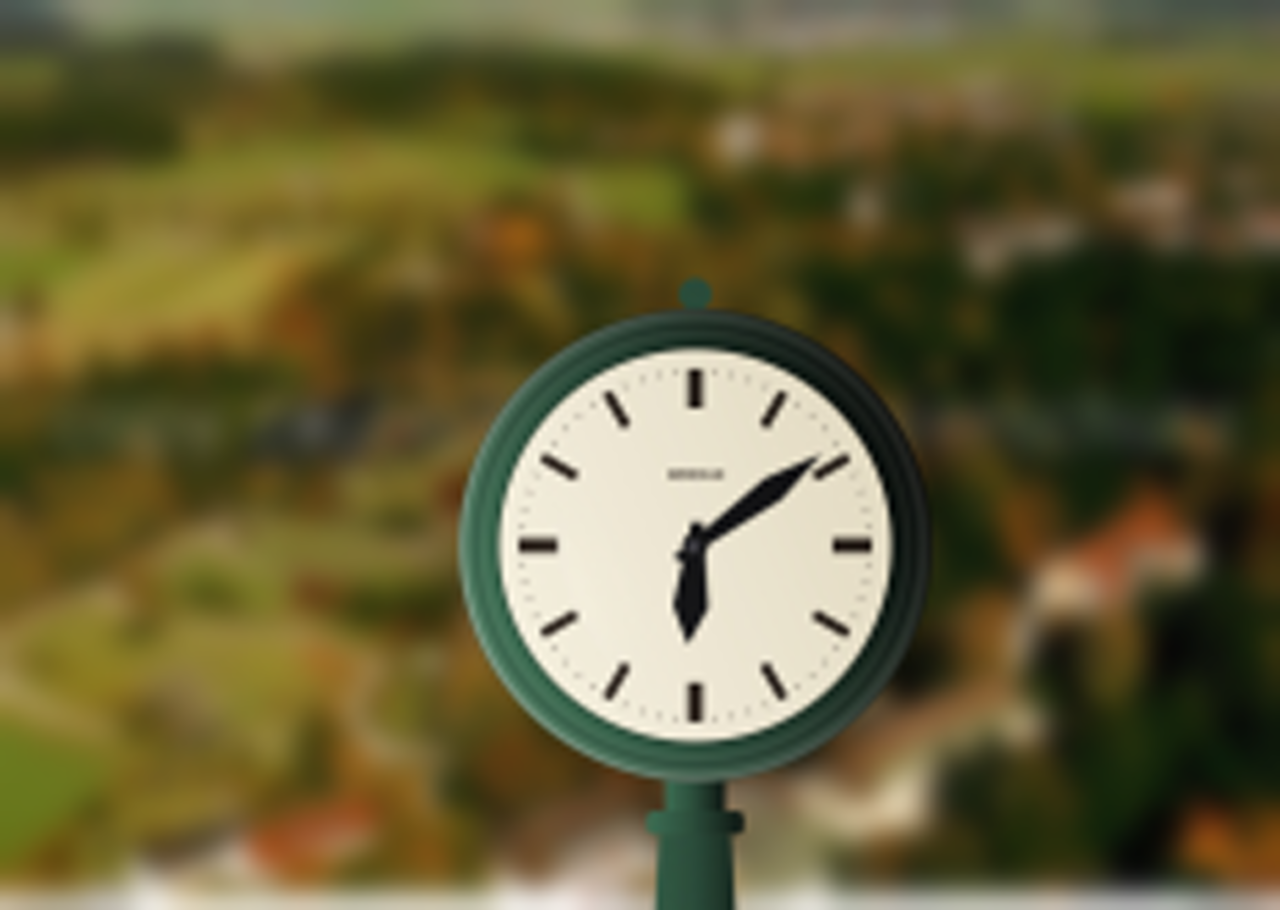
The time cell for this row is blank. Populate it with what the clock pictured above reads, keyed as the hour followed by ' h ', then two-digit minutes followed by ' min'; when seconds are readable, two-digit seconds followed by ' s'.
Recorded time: 6 h 09 min
